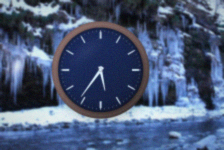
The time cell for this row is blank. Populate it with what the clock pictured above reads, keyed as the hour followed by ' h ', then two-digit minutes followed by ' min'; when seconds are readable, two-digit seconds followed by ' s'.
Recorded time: 5 h 36 min
